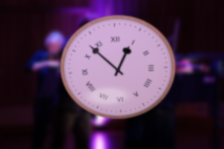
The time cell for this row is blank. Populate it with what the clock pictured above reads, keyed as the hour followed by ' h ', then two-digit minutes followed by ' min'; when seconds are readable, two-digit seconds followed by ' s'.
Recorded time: 12 h 53 min
